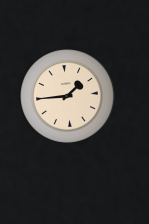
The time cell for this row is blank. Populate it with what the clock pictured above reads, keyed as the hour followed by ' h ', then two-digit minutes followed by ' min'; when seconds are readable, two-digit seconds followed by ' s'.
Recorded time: 1 h 45 min
